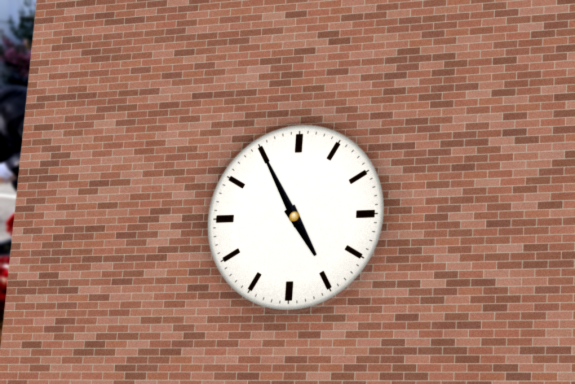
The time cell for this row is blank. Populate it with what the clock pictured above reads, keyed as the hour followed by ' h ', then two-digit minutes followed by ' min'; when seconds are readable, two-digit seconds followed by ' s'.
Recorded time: 4 h 55 min
